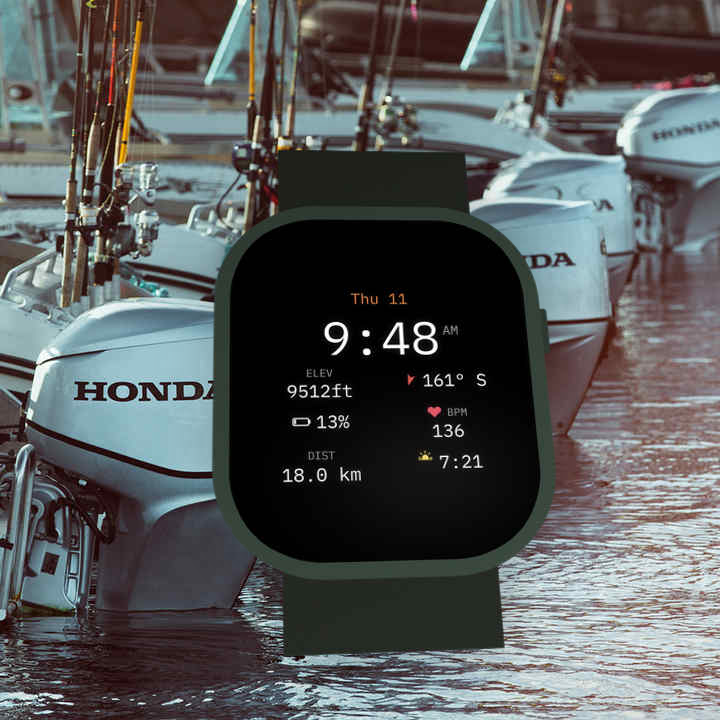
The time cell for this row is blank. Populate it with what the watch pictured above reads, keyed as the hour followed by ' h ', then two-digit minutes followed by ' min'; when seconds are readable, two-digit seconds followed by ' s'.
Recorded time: 9 h 48 min
